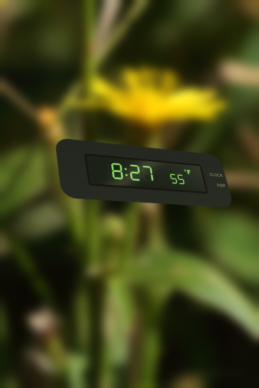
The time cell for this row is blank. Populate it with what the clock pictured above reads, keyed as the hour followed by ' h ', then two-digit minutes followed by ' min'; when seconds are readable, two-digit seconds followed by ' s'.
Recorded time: 8 h 27 min
